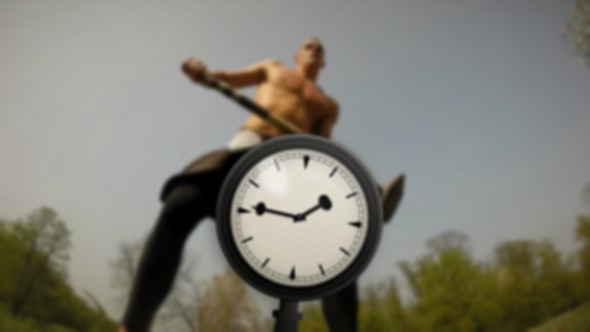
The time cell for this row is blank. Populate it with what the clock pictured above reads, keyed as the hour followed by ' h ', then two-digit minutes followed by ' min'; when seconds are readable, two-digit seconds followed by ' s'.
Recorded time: 1 h 46 min
